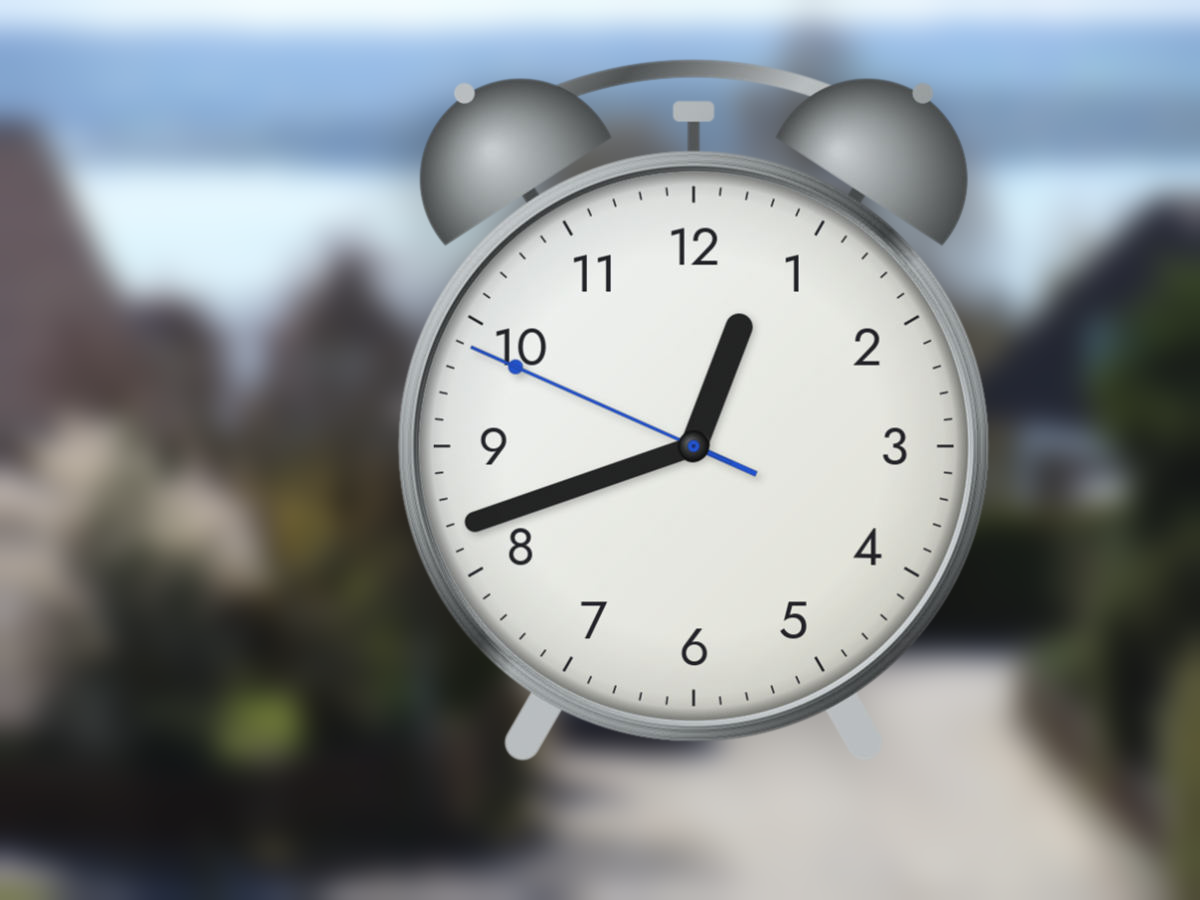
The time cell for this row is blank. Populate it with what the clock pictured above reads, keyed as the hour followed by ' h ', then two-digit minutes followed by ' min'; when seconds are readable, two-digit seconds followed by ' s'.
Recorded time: 12 h 41 min 49 s
